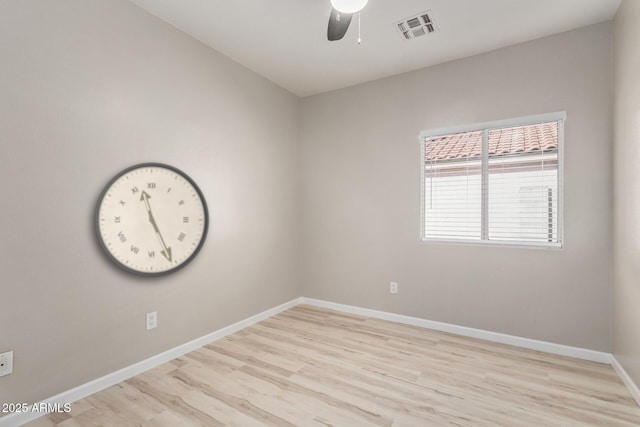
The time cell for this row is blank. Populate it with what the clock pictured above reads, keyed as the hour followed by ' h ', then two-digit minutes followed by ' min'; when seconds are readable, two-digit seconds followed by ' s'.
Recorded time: 11 h 26 min
